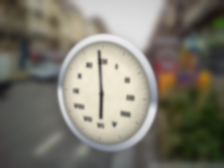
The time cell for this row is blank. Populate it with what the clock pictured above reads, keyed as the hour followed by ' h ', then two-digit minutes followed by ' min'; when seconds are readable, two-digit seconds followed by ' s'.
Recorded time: 5 h 59 min
